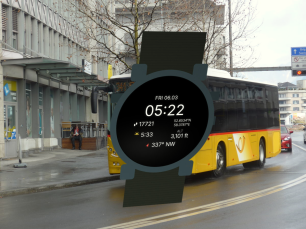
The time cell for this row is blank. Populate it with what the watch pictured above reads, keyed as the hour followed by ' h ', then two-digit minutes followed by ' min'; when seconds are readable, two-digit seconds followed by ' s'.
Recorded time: 5 h 22 min
